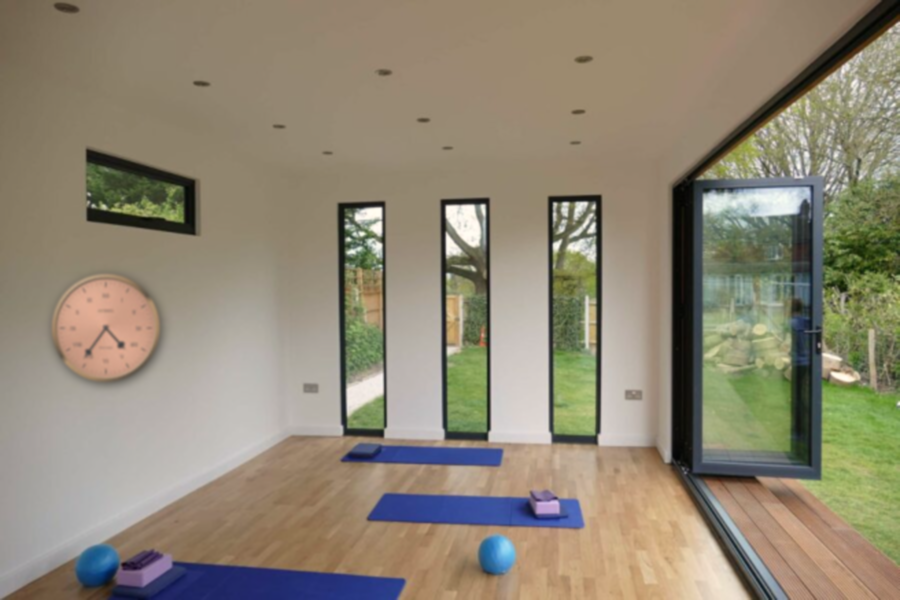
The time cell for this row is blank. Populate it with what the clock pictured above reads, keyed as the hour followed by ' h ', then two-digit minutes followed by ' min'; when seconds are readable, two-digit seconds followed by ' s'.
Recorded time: 4 h 36 min
